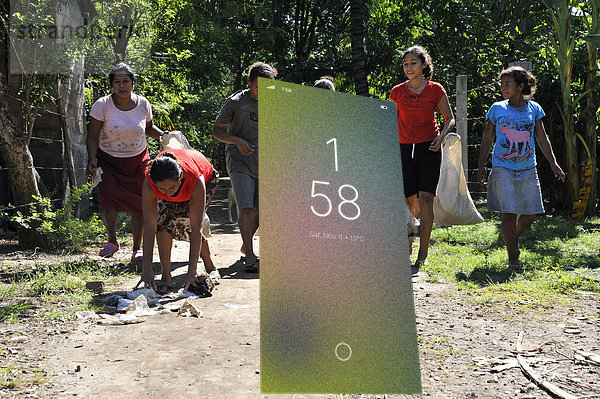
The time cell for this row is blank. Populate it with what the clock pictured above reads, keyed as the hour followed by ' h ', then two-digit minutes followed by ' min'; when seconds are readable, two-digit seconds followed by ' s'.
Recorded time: 1 h 58 min
